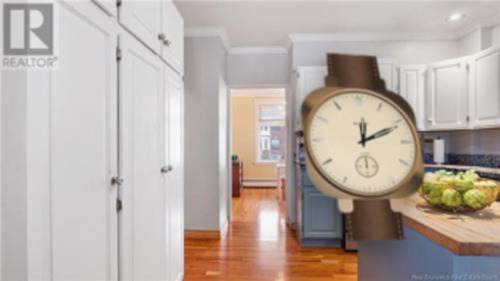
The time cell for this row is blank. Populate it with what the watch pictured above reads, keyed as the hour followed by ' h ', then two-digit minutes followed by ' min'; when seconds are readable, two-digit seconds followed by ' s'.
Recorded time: 12 h 11 min
